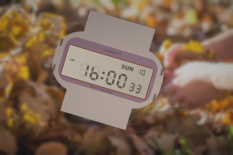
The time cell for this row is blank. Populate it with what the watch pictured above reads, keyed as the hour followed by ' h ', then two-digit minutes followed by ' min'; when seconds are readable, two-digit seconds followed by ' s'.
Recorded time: 16 h 00 min 33 s
